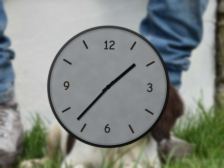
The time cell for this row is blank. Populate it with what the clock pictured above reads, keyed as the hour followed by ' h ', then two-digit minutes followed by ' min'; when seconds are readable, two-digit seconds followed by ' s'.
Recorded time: 1 h 37 min
